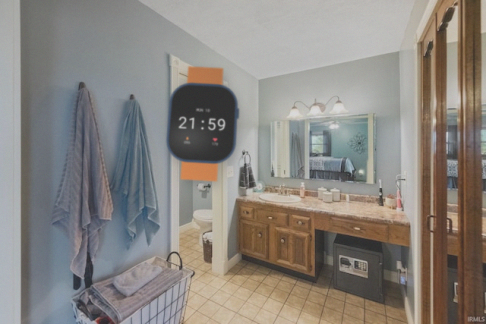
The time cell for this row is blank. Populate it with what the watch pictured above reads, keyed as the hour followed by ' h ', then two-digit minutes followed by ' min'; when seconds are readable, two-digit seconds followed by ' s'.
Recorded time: 21 h 59 min
